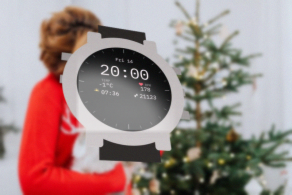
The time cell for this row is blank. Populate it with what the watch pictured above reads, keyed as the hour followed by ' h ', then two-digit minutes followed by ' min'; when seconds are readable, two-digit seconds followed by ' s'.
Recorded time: 20 h 00 min
